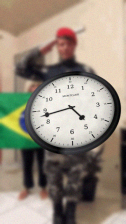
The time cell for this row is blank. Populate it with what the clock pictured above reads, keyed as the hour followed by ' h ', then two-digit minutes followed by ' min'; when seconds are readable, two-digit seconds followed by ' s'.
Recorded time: 4 h 43 min
